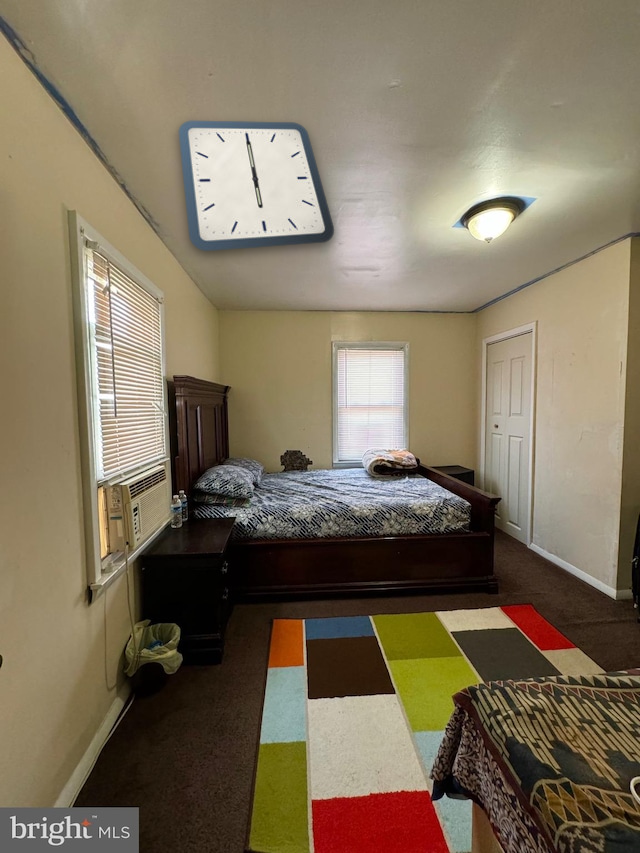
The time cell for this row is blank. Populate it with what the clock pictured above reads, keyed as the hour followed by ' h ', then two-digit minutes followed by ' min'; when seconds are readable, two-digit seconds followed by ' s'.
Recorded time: 6 h 00 min
